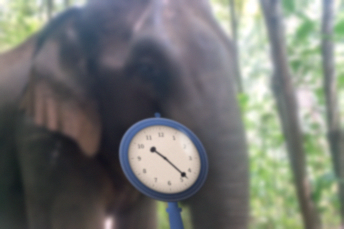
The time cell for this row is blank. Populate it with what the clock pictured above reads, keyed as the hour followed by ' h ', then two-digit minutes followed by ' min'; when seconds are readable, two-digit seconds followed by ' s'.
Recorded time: 10 h 23 min
